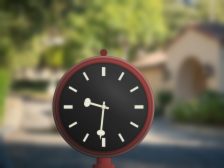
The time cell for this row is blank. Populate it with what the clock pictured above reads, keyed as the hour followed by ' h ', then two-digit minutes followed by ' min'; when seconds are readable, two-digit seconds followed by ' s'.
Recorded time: 9 h 31 min
